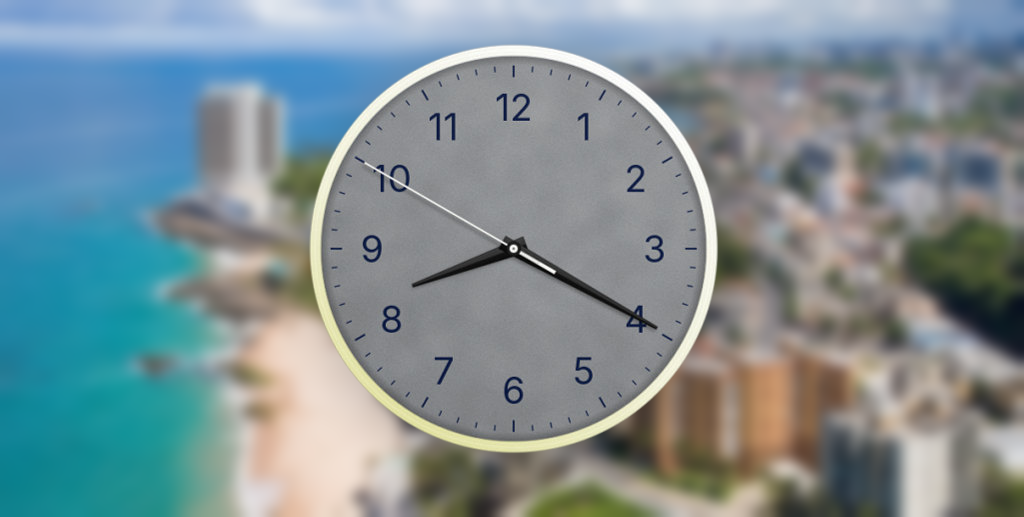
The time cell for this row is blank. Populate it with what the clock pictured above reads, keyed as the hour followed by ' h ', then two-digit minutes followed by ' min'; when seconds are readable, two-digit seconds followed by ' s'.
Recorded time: 8 h 19 min 50 s
